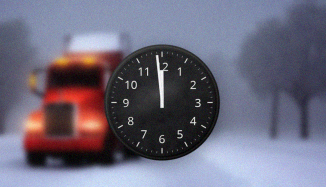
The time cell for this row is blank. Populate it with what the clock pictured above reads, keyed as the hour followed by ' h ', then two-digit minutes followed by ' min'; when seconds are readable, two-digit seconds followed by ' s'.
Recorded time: 11 h 59 min
